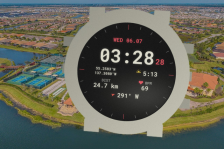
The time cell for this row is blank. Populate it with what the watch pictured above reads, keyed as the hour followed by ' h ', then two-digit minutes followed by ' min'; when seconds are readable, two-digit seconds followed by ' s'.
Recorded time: 3 h 28 min 28 s
